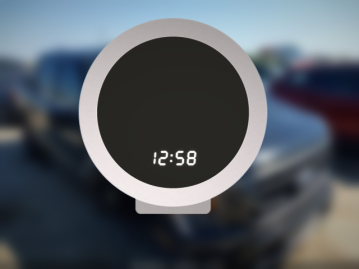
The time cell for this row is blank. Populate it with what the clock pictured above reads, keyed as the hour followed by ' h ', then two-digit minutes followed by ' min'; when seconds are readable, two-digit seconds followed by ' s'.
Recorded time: 12 h 58 min
